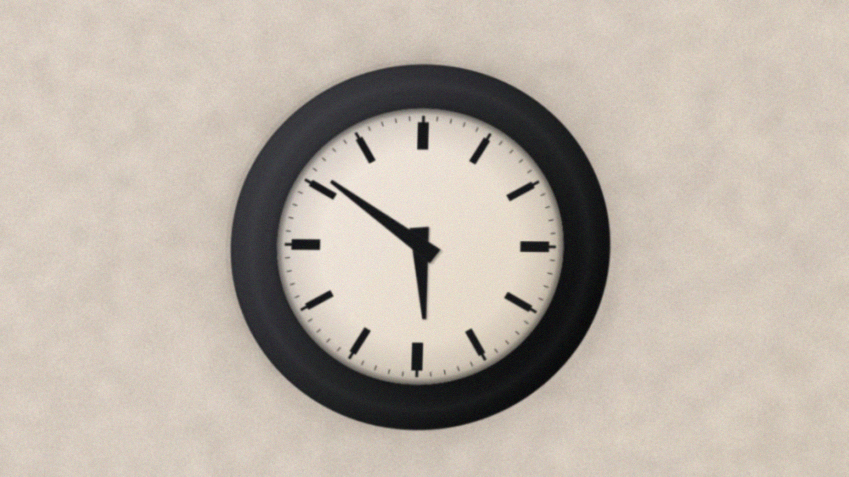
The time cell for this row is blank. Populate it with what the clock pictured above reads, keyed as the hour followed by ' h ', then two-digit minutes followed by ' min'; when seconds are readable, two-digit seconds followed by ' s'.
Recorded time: 5 h 51 min
